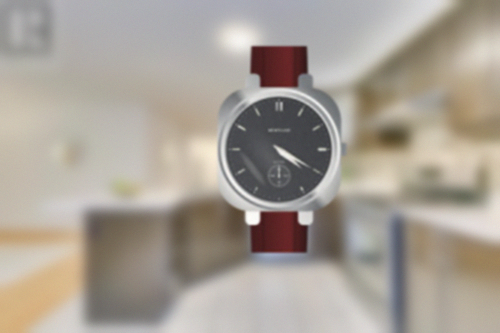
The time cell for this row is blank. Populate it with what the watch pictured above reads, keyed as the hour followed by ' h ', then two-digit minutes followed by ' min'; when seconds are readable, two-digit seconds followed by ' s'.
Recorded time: 4 h 20 min
